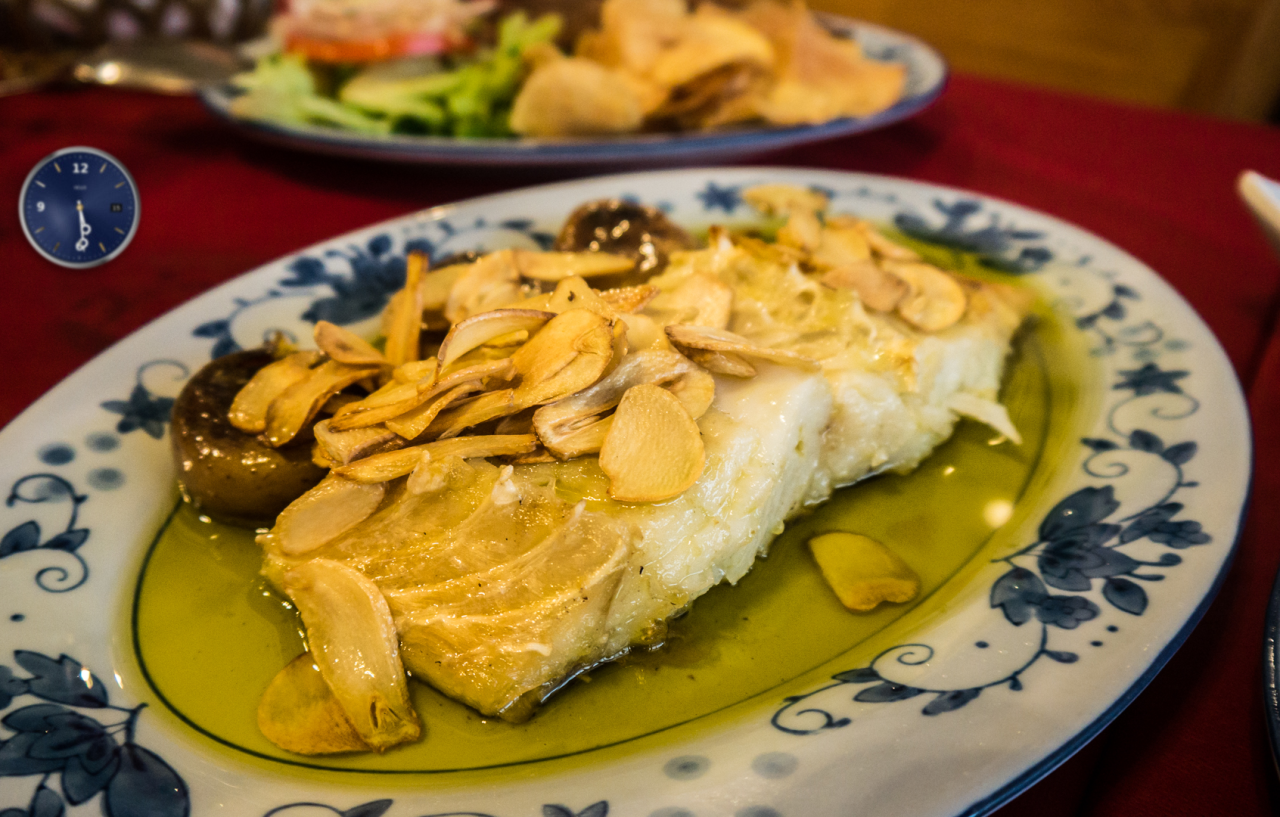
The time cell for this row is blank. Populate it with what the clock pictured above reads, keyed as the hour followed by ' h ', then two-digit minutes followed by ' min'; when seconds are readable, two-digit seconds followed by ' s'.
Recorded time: 5 h 29 min
